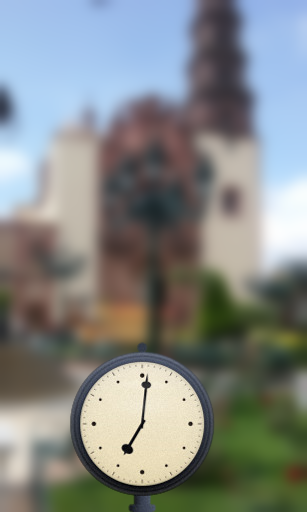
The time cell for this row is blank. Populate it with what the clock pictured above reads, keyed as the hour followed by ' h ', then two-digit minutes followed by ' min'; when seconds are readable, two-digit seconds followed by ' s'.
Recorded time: 7 h 01 min
